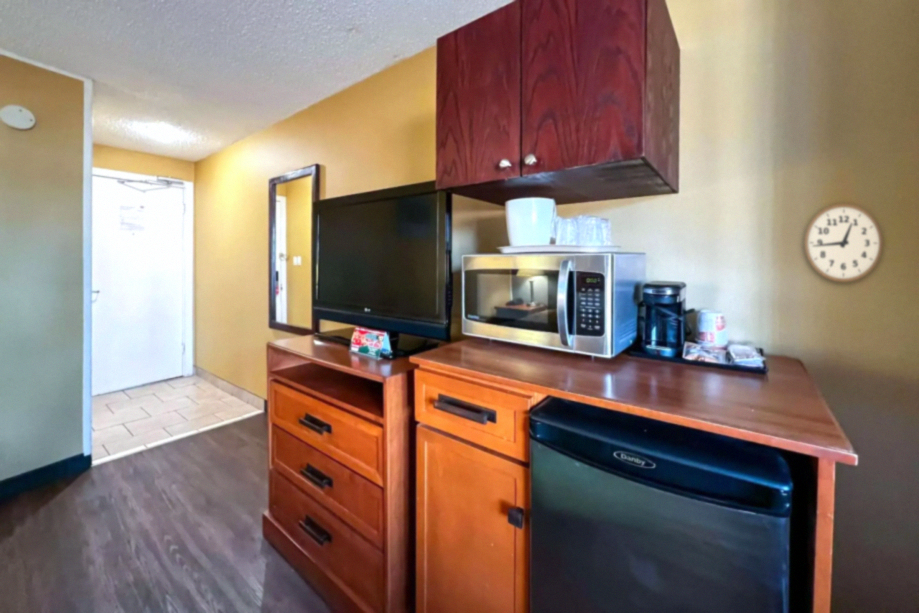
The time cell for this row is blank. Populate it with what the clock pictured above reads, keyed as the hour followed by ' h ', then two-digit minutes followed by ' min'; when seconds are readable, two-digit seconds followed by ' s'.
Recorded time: 12 h 44 min
